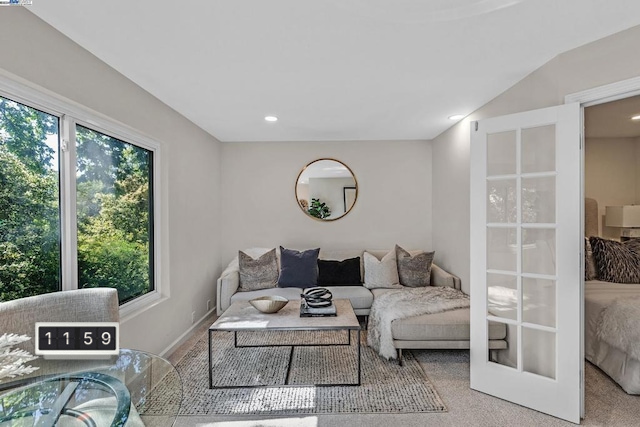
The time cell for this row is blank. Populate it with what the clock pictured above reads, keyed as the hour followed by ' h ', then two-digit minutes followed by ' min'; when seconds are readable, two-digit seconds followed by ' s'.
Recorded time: 11 h 59 min
